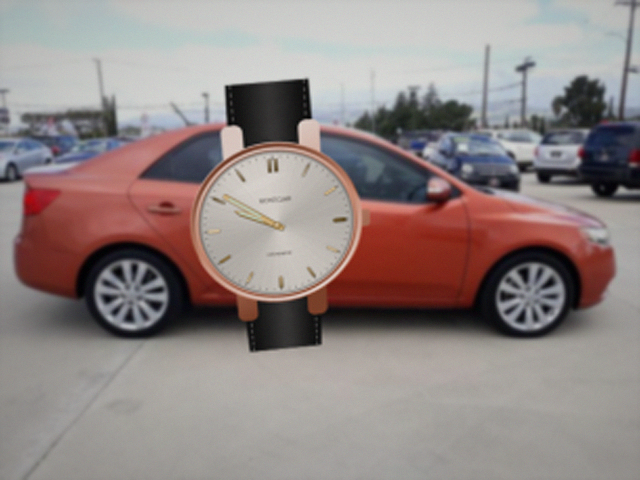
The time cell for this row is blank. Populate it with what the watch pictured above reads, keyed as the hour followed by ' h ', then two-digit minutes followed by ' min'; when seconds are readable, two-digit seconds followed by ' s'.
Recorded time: 9 h 51 min
